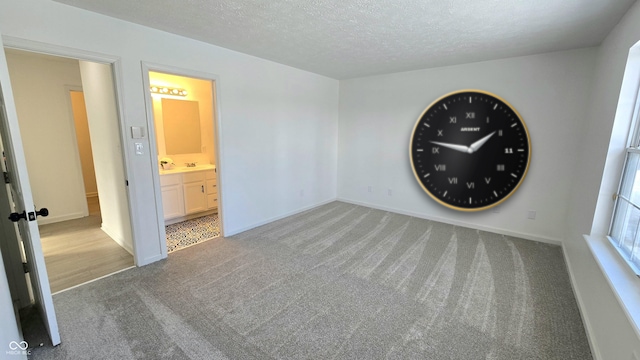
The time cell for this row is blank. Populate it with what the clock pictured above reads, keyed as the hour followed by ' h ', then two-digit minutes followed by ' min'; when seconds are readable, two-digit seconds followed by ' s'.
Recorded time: 1 h 47 min
